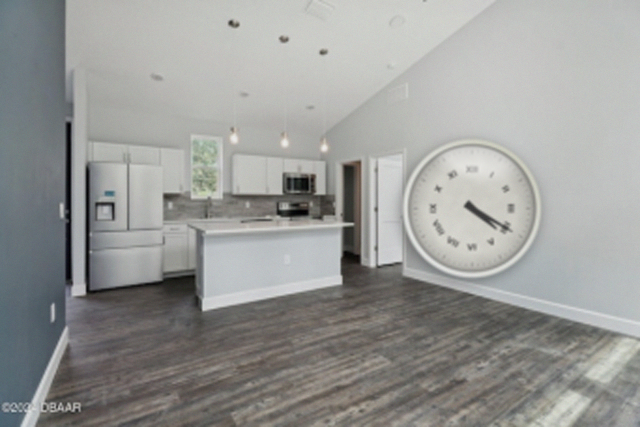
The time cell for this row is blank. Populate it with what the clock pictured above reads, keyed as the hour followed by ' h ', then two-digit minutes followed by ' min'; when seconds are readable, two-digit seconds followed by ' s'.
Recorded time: 4 h 20 min
